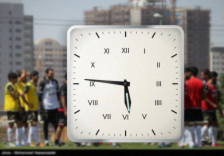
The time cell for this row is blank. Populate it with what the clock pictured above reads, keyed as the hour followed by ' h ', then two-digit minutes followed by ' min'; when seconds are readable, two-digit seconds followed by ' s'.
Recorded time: 5 h 46 min
